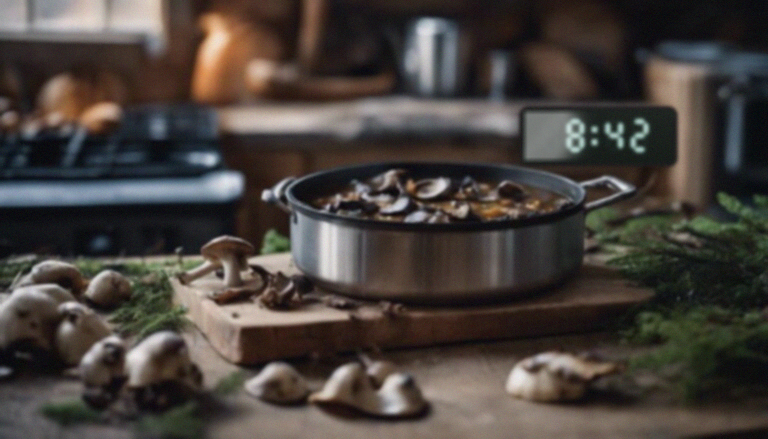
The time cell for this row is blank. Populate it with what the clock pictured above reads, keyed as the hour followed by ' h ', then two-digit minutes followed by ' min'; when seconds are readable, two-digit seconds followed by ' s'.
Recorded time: 8 h 42 min
